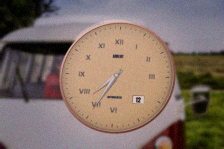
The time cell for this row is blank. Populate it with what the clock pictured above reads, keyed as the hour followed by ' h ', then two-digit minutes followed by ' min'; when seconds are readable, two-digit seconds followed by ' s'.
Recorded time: 7 h 35 min
